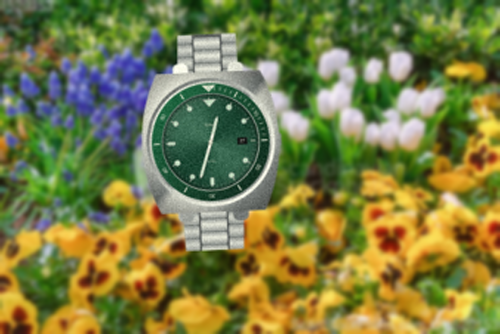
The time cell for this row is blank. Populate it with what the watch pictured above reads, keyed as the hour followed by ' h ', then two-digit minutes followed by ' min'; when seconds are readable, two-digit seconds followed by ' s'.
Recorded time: 12 h 33 min
